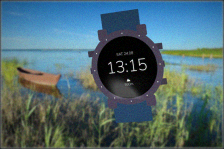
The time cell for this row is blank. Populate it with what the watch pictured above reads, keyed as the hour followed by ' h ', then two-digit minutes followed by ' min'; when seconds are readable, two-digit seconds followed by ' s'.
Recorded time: 13 h 15 min
